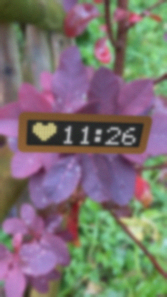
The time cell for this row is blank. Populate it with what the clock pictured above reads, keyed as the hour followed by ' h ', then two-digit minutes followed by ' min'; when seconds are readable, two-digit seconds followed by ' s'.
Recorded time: 11 h 26 min
